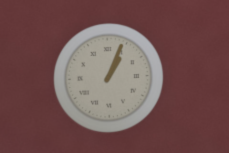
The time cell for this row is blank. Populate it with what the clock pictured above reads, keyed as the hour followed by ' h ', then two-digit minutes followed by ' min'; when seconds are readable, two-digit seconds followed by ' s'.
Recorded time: 1 h 04 min
